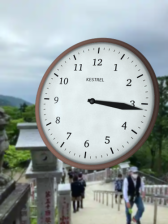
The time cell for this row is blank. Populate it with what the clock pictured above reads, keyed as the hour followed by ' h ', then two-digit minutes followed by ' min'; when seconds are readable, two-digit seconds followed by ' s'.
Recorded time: 3 h 16 min
